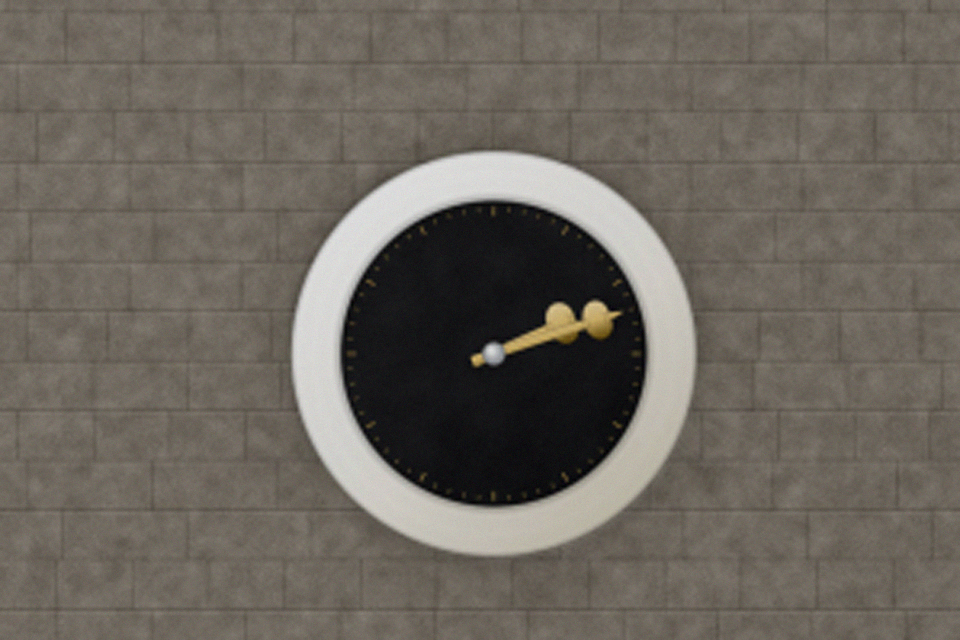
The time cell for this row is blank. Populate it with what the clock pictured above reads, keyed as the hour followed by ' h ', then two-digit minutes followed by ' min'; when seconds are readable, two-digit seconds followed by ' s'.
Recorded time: 2 h 12 min
